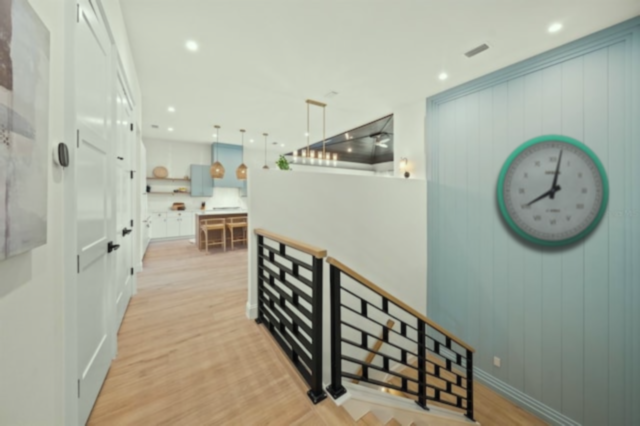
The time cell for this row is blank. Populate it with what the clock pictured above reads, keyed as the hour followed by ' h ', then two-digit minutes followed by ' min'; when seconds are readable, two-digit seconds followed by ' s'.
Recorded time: 8 h 02 min
